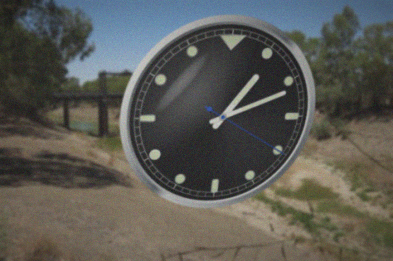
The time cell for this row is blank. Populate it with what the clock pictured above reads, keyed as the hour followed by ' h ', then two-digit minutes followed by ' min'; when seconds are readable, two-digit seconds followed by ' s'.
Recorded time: 1 h 11 min 20 s
